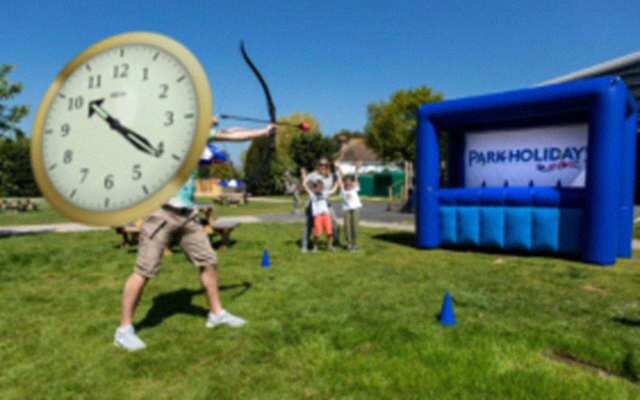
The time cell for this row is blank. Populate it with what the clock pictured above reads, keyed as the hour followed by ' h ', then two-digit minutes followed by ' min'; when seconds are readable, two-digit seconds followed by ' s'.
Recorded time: 10 h 21 min
